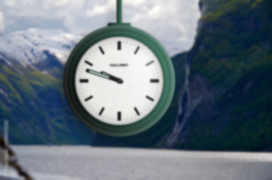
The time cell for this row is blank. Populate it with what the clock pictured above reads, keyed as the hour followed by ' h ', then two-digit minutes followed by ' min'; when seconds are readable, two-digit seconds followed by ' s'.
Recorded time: 9 h 48 min
